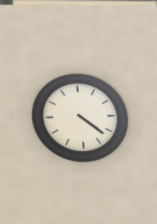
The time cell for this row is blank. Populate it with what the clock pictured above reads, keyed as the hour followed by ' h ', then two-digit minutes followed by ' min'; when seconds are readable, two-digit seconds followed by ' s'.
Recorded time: 4 h 22 min
